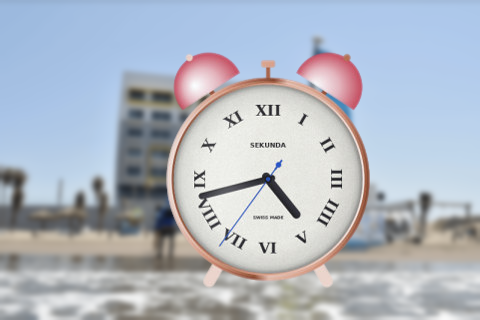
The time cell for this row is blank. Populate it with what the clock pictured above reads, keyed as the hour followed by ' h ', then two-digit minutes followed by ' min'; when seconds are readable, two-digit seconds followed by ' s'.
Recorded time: 4 h 42 min 36 s
